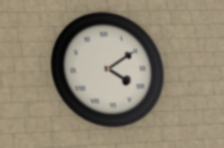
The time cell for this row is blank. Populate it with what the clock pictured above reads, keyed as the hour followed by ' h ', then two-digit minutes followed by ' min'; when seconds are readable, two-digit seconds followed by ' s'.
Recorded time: 4 h 10 min
